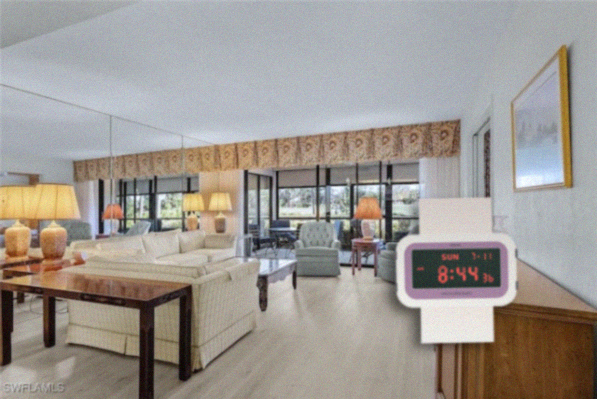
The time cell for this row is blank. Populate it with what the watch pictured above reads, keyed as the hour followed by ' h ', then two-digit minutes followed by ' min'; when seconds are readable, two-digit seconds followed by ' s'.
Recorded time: 8 h 44 min
